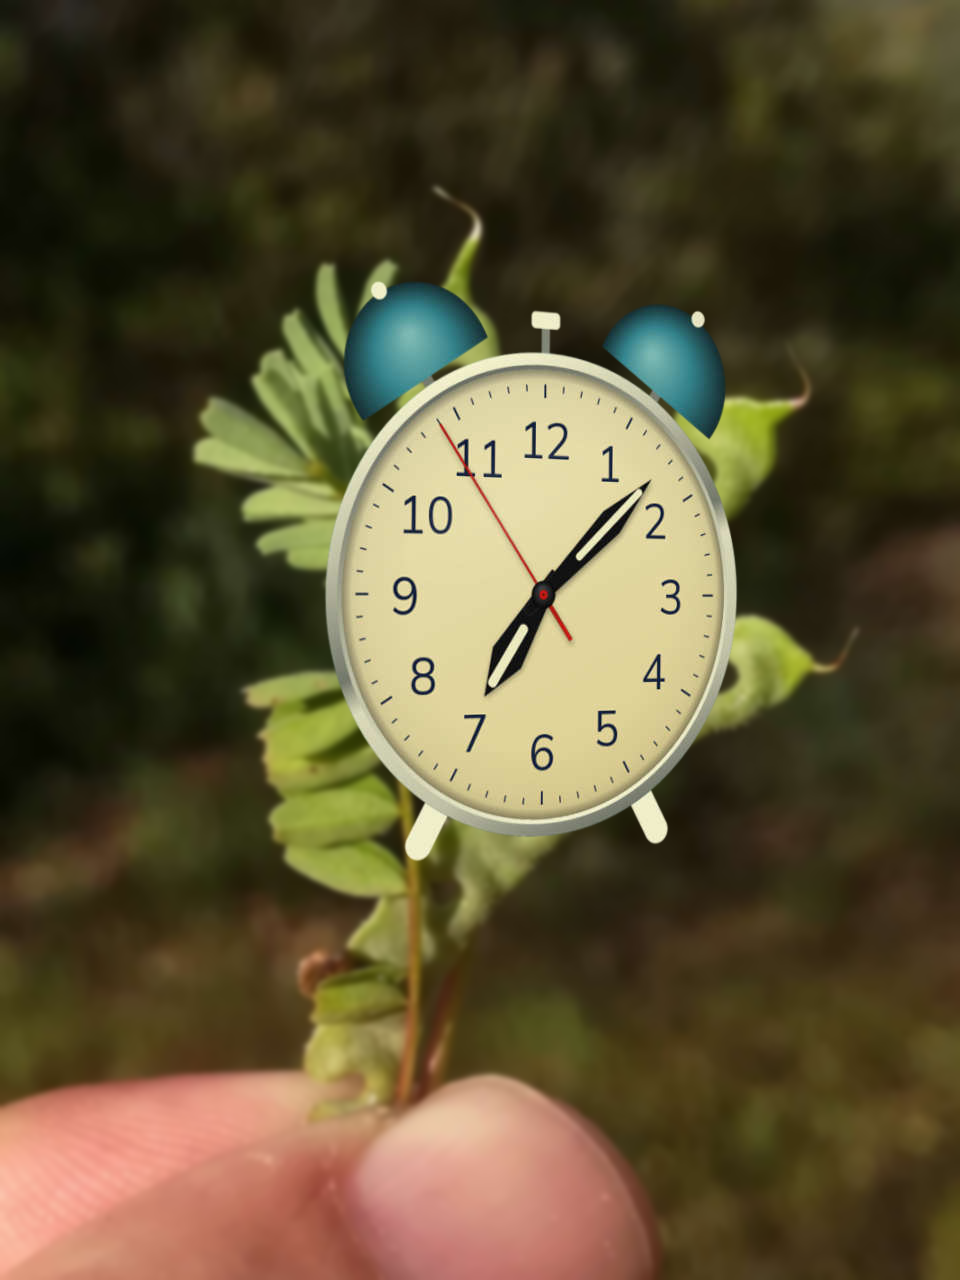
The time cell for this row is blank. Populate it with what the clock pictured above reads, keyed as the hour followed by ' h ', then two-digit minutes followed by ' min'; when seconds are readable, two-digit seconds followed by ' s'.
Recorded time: 7 h 07 min 54 s
